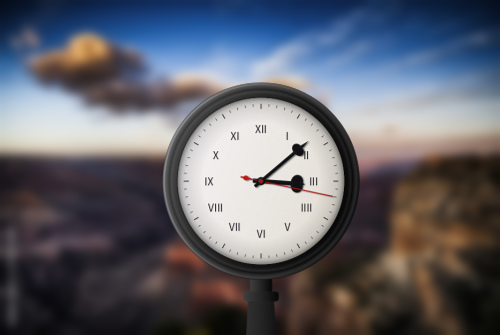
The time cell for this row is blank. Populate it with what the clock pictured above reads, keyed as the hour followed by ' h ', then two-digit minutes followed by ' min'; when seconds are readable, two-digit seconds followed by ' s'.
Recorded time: 3 h 08 min 17 s
